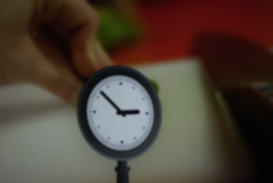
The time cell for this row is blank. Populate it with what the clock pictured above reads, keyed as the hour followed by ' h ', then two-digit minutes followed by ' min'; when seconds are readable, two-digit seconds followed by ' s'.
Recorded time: 2 h 52 min
